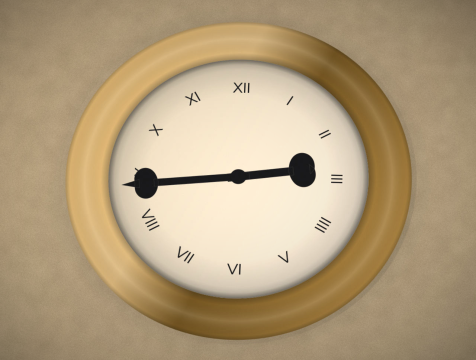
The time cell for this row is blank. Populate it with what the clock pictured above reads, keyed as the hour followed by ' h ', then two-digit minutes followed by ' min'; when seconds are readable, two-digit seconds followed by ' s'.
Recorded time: 2 h 44 min
